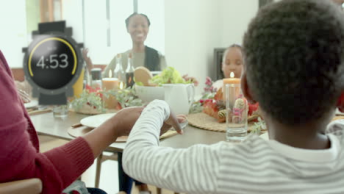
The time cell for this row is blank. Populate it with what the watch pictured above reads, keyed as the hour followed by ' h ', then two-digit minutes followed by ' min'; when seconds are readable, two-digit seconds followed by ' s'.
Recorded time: 4 h 53 min
